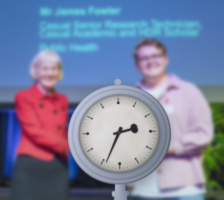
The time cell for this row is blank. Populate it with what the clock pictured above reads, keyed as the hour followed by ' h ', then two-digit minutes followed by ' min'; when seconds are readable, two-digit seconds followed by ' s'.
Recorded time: 2 h 34 min
